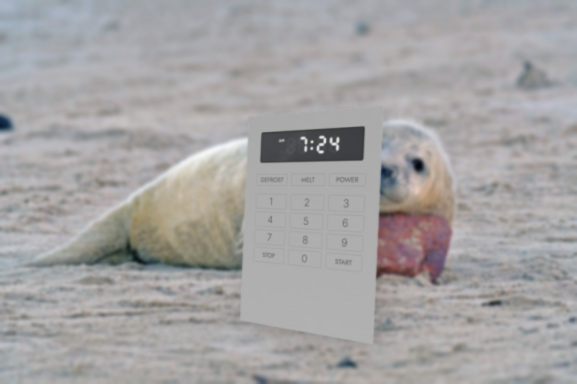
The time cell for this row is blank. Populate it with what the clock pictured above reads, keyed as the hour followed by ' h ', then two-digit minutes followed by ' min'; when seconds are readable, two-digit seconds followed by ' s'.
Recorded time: 7 h 24 min
